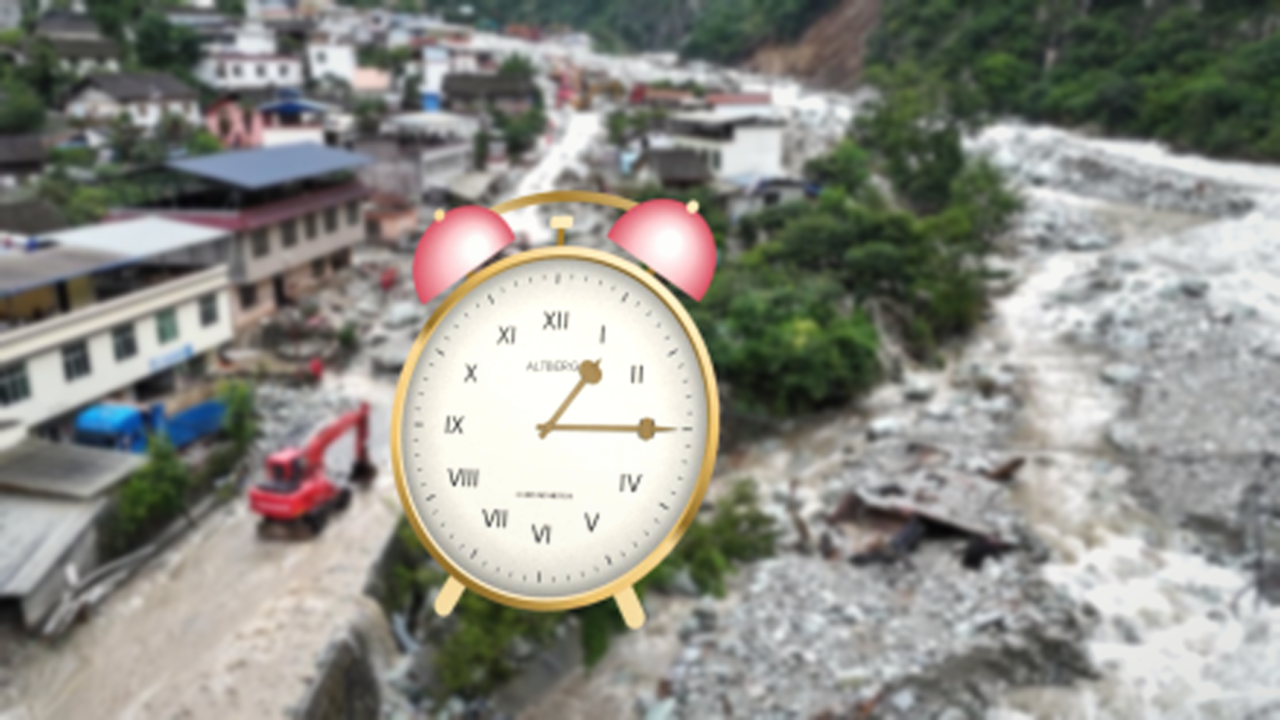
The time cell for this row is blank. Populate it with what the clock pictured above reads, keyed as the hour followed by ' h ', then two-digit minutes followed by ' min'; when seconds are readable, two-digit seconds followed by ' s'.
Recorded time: 1 h 15 min
